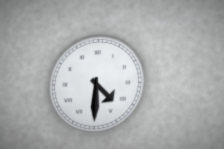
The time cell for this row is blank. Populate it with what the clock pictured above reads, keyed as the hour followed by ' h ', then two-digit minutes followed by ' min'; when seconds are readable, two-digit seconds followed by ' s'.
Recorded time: 4 h 30 min
